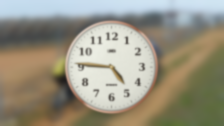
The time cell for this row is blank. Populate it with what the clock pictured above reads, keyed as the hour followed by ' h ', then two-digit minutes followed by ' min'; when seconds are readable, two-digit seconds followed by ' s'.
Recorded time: 4 h 46 min
